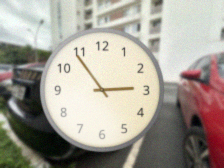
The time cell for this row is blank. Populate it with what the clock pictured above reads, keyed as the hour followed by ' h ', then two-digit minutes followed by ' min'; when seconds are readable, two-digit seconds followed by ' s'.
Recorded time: 2 h 54 min
